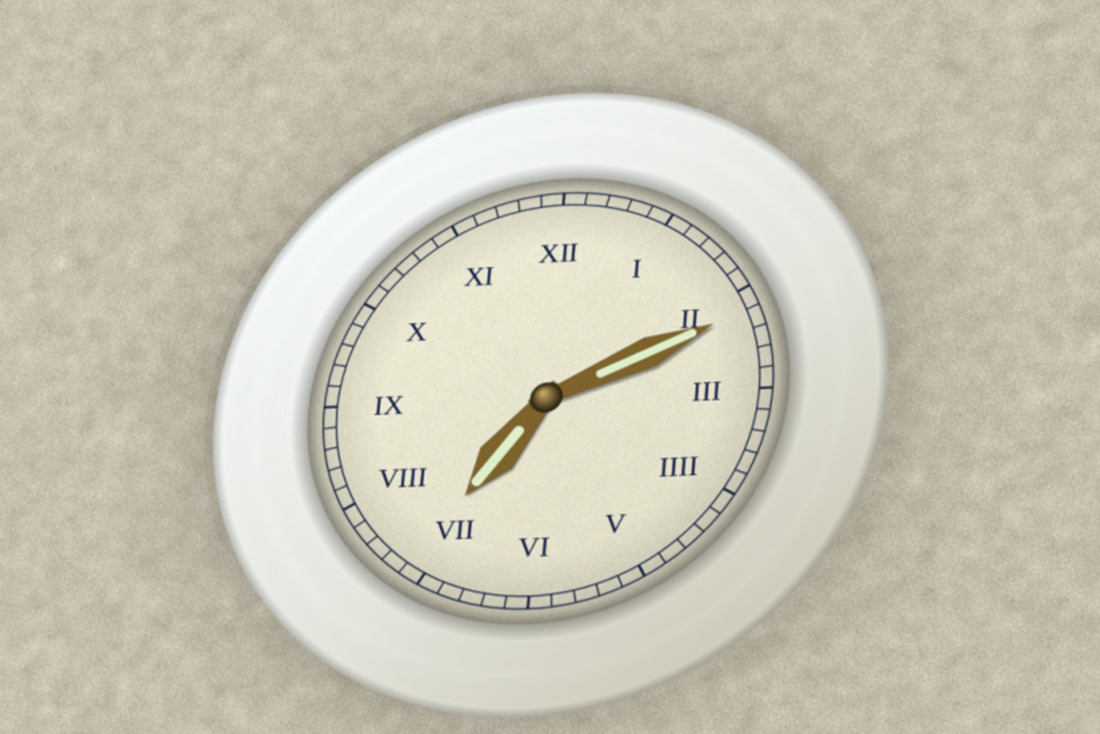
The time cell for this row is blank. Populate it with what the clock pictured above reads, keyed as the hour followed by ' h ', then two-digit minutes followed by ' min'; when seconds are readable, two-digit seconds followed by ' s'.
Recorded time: 7 h 11 min
